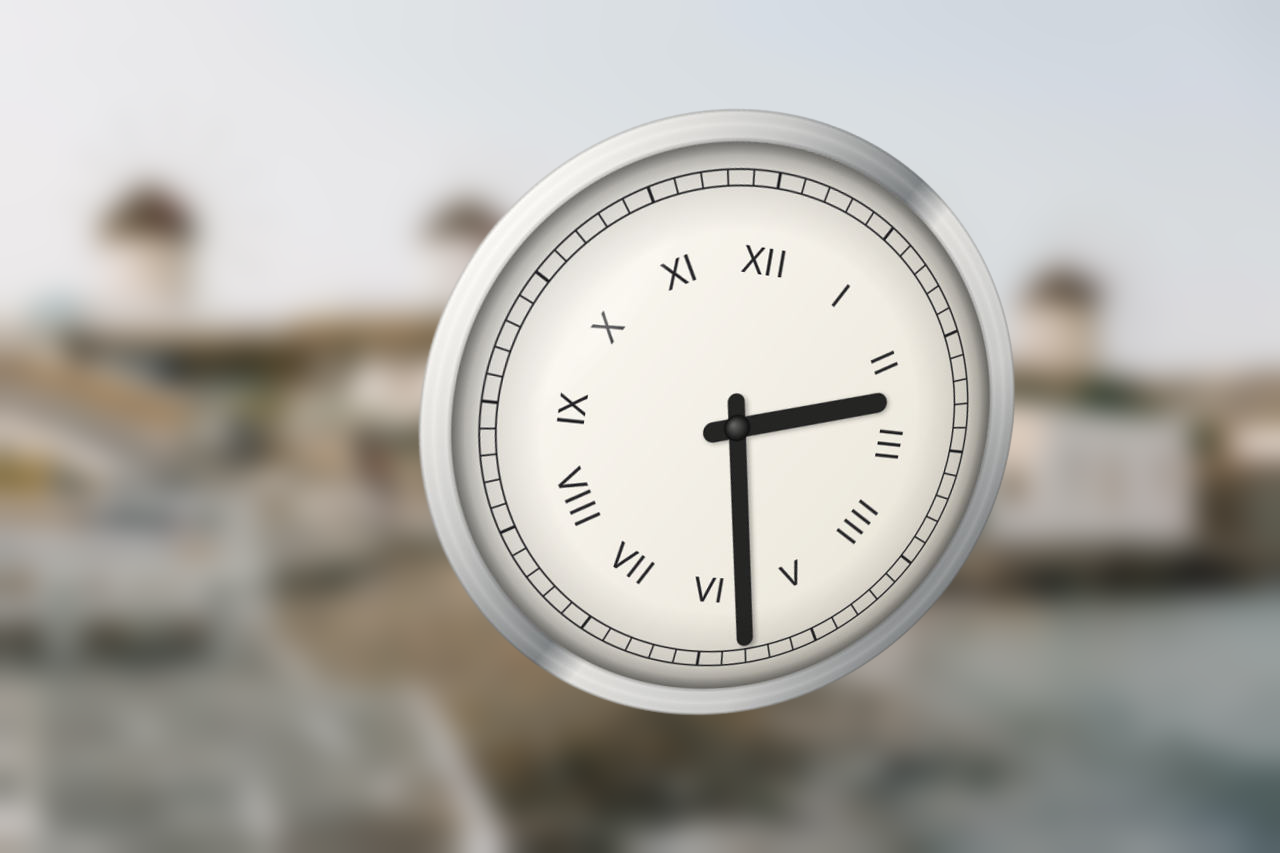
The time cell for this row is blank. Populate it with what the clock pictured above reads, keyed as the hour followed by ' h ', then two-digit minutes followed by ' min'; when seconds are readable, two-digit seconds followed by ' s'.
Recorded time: 2 h 28 min
